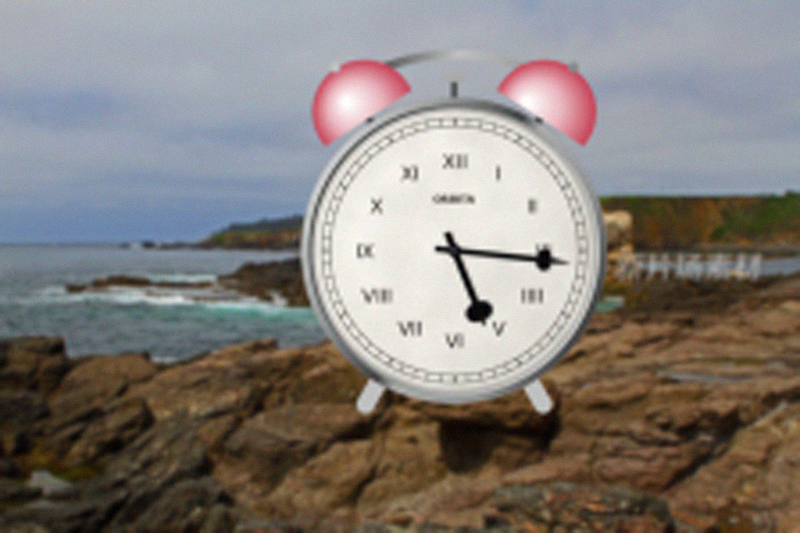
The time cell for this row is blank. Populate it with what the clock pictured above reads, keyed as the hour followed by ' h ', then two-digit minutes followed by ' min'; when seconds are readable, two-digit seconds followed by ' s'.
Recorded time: 5 h 16 min
